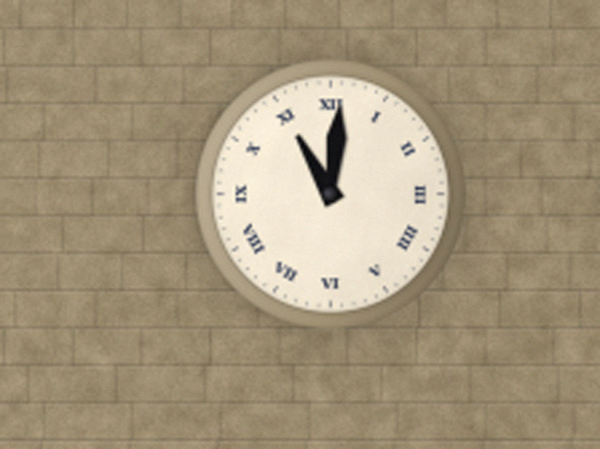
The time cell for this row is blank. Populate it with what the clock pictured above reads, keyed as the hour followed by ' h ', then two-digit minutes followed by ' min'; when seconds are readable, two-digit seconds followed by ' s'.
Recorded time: 11 h 01 min
